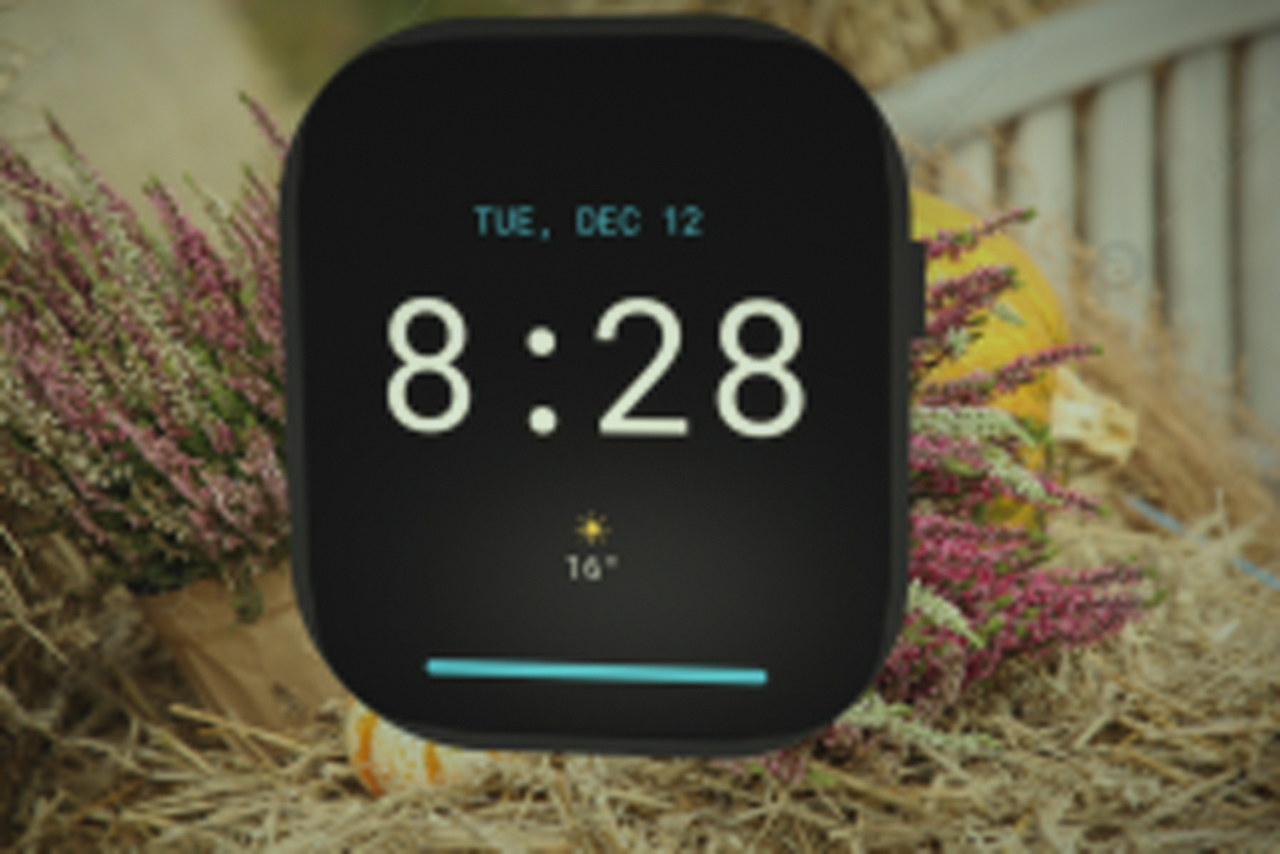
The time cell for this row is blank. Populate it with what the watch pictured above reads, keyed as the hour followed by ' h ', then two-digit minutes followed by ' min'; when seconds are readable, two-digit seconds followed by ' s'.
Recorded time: 8 h 28 min
